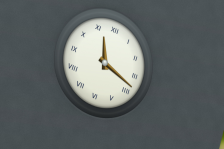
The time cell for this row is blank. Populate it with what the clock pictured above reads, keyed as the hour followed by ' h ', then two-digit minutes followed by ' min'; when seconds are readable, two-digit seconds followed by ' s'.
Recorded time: 11 h 18 min
